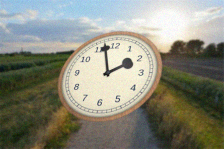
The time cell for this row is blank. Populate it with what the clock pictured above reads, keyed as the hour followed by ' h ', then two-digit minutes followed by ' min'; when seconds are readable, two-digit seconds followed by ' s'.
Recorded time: 1 h 57 min
